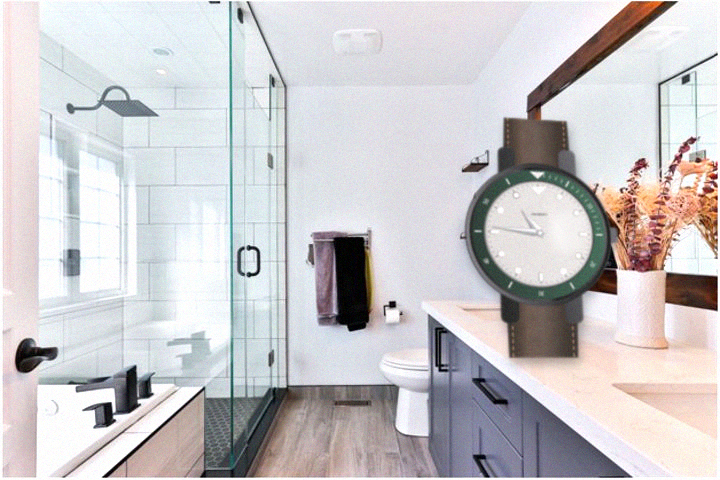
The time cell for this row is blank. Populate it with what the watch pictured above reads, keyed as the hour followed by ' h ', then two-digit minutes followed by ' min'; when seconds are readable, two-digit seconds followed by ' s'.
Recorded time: 10 h 46 min
